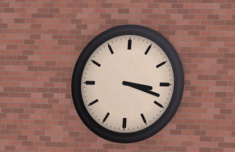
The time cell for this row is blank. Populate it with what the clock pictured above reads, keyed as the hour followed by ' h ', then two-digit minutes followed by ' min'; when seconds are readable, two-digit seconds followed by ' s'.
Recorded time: 3 h 18 min
